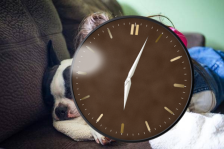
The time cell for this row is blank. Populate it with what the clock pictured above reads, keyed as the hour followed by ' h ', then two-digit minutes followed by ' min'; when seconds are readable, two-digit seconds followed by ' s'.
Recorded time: 6 h 03 min
